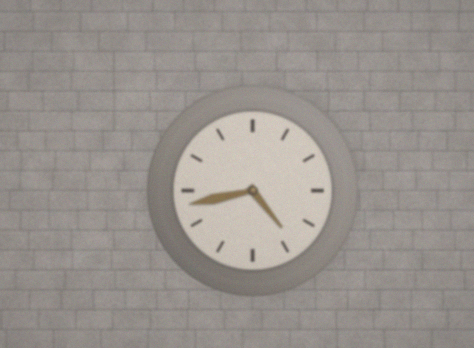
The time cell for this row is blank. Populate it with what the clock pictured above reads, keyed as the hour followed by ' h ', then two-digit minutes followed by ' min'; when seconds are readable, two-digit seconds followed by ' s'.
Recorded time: 4 h 43 min
